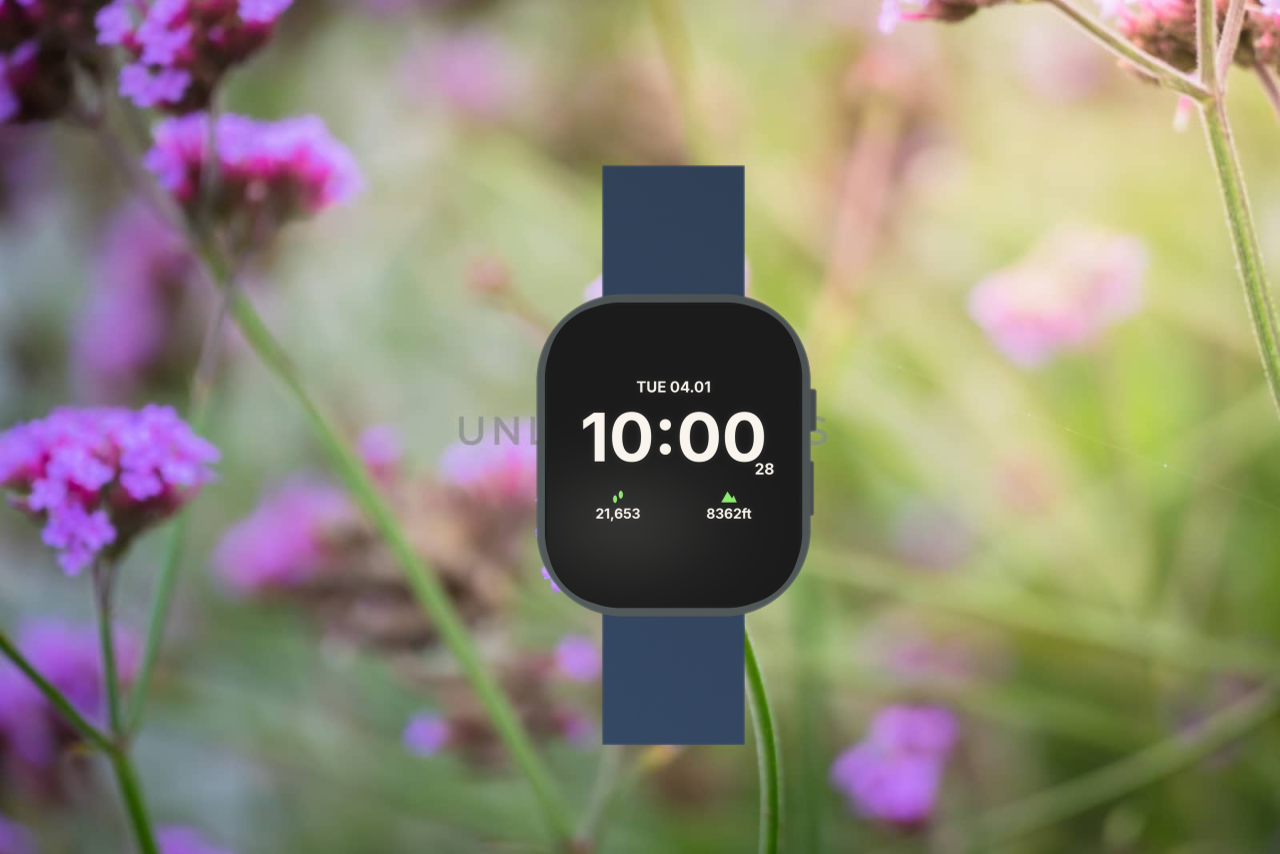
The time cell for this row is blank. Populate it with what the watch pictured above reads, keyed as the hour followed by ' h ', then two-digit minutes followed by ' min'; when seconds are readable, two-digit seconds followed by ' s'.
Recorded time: 10 h 00 min 28 s
